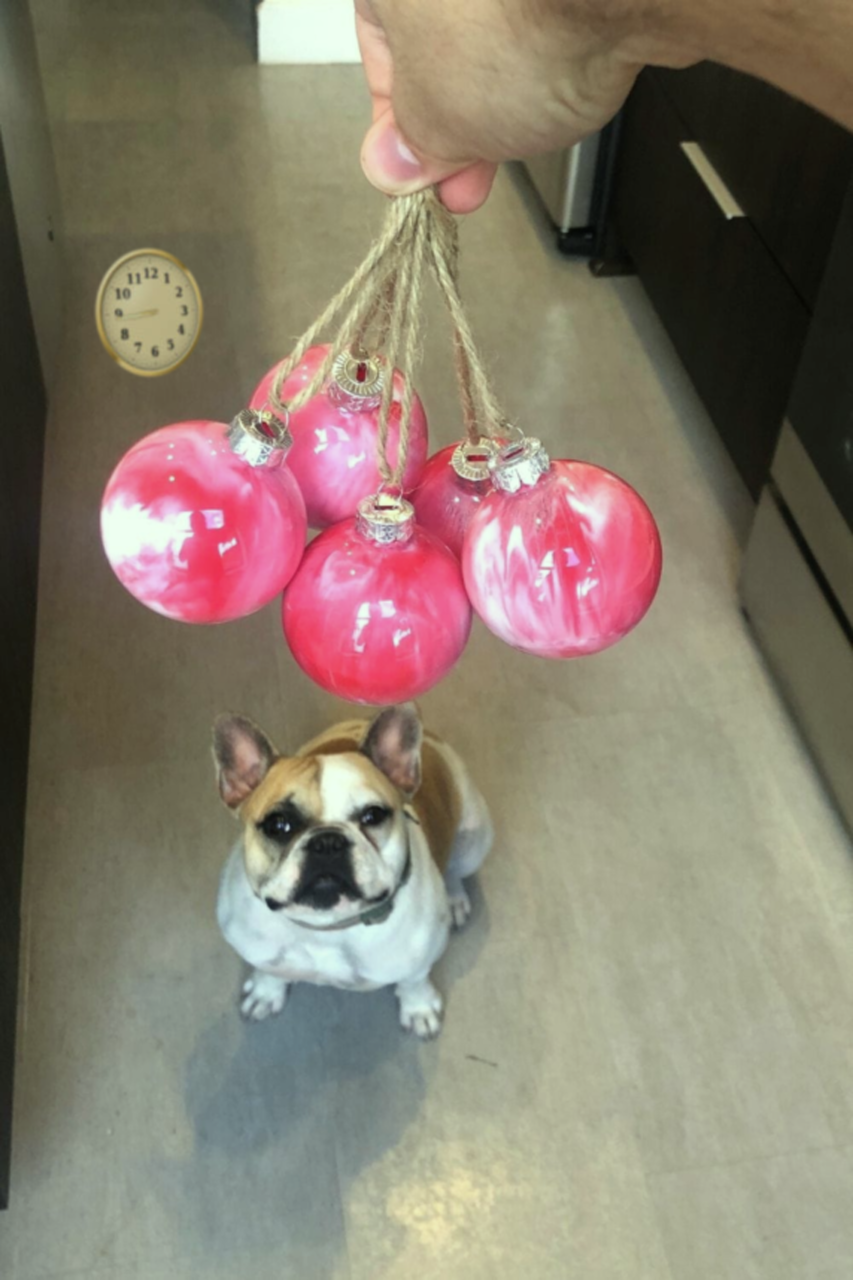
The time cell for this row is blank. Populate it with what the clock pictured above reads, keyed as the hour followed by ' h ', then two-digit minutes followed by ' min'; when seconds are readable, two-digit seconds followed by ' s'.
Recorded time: 8 h 44 min
